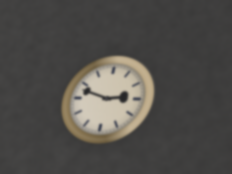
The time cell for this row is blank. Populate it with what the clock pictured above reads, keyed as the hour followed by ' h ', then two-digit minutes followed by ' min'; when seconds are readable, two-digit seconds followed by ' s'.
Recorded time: 2 h 48 min
